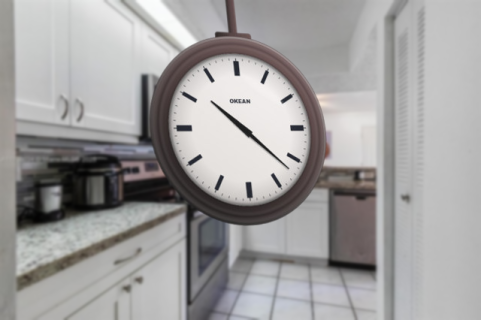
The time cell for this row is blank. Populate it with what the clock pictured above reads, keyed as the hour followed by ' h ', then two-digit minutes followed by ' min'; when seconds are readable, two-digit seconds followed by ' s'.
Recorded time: 10 h 22 min
